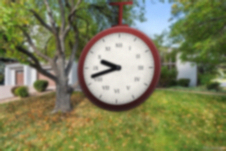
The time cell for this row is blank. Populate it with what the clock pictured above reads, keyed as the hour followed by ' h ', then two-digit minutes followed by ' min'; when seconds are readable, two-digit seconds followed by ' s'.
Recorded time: 9 h 42 min
